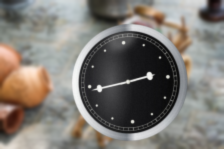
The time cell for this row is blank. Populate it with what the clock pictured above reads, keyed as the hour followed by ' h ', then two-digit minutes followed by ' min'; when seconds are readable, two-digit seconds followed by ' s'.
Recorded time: 2 h 44 min
